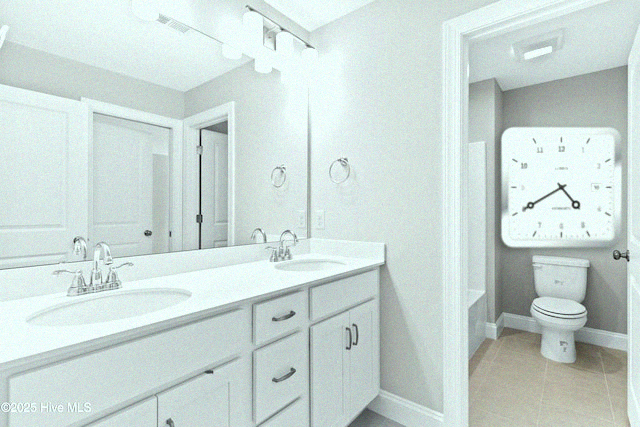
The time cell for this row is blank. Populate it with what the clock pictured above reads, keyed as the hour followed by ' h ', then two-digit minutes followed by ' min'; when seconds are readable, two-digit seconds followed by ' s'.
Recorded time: 4 h 40 min
